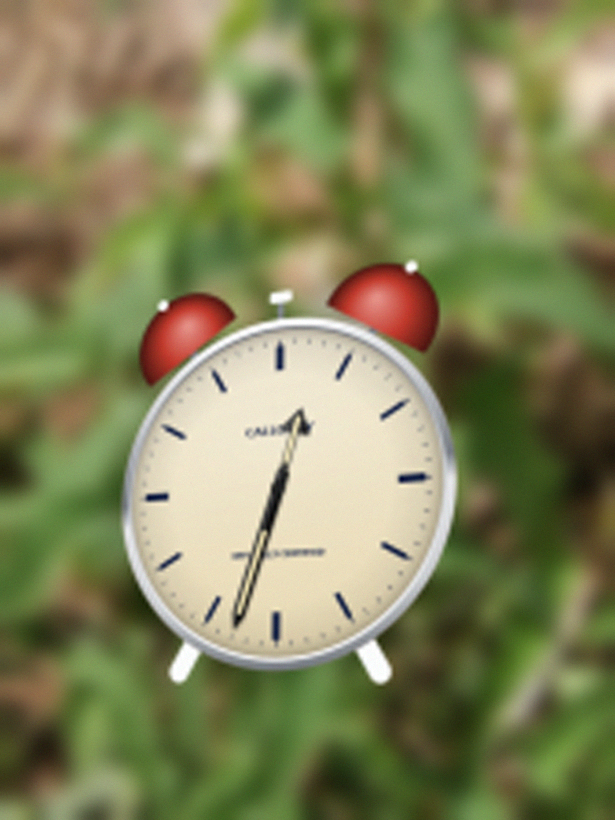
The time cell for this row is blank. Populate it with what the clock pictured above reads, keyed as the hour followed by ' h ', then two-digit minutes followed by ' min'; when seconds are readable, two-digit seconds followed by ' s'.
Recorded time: 12 h 33 min
